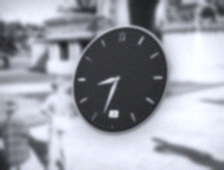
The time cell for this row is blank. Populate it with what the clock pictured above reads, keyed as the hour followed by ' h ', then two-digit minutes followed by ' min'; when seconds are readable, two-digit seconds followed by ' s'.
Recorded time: 8 h 33 min
